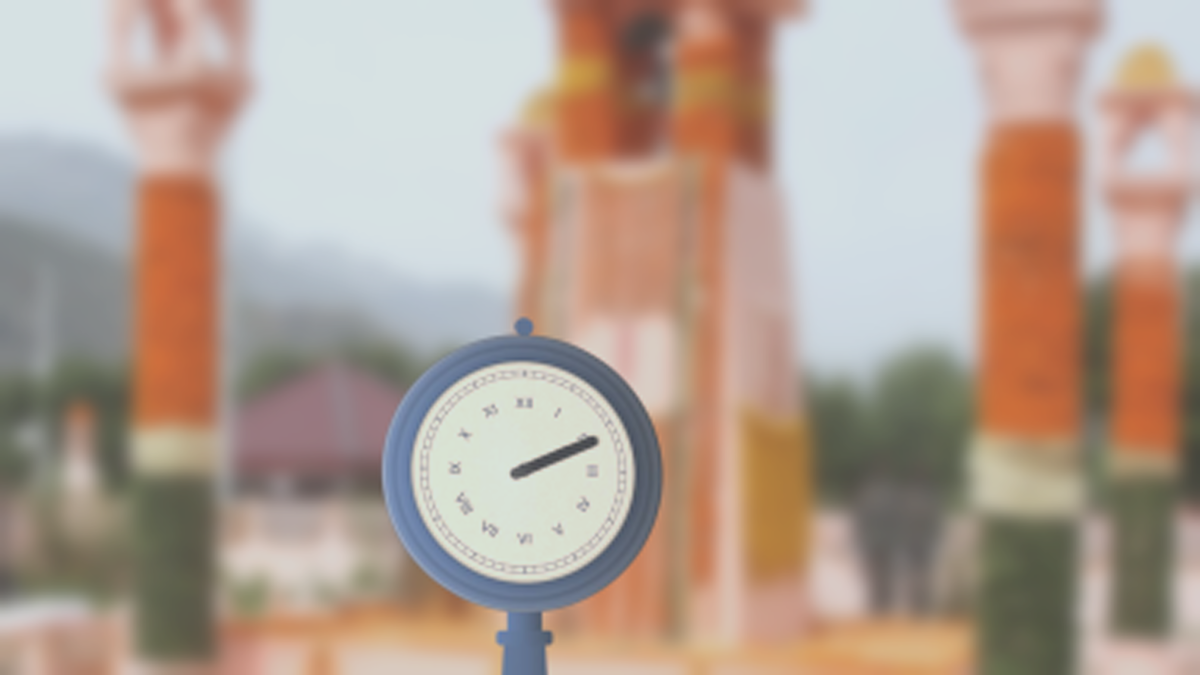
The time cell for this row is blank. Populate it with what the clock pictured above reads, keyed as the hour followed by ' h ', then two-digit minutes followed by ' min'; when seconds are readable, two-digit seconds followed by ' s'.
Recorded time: 2 h 11 min
